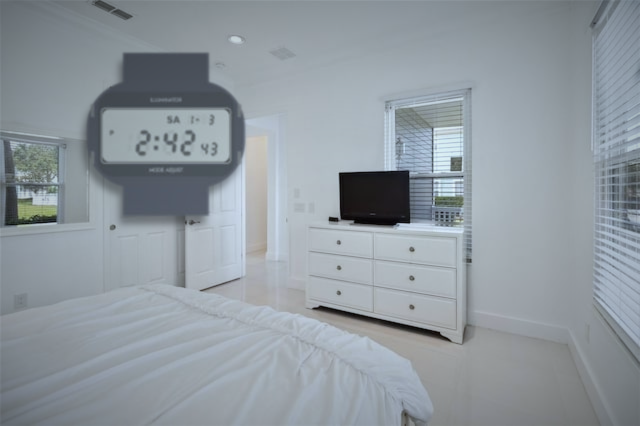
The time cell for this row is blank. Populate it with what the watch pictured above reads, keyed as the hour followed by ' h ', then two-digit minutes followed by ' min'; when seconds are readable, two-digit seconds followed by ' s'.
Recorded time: 2 h 42 min 43 s
